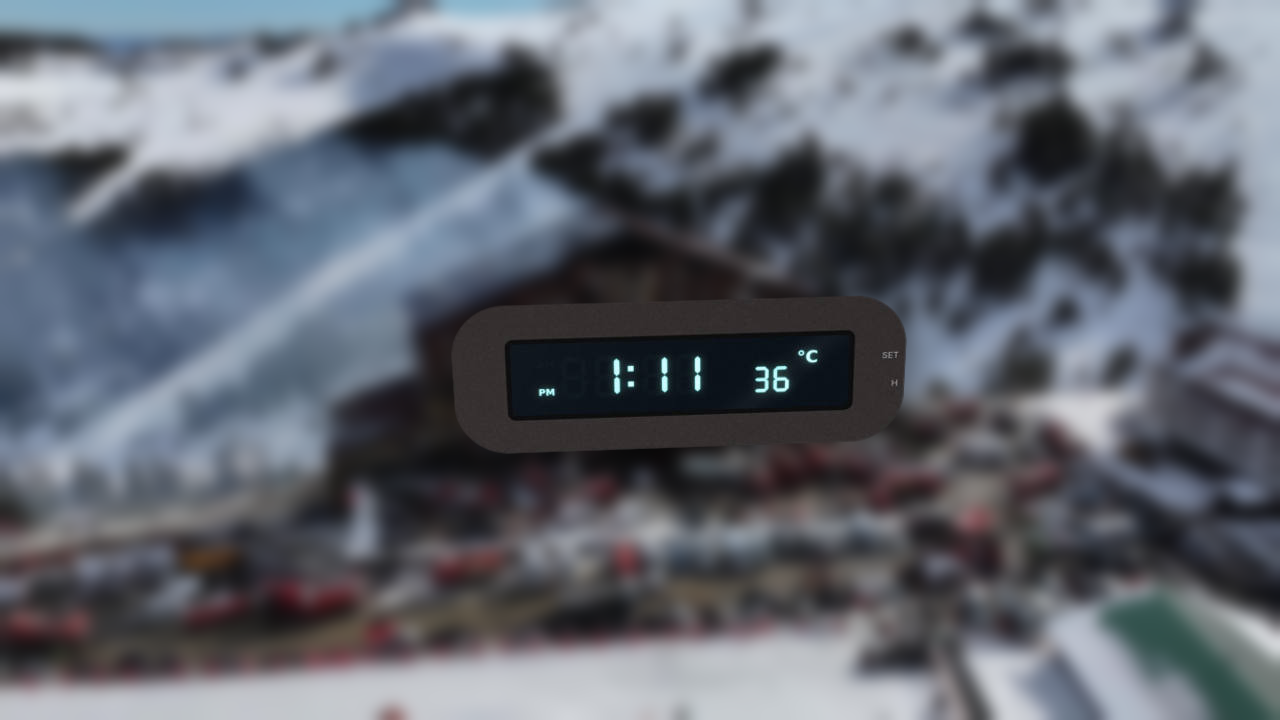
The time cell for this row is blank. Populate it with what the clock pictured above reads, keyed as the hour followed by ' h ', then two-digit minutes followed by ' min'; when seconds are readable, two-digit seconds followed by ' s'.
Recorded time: 1 h 11 min
